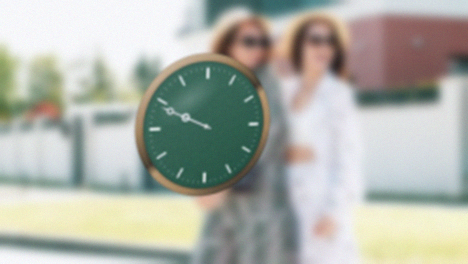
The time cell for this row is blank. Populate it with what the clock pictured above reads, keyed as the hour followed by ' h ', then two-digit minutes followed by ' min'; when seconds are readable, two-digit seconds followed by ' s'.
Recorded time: 9 h 49 min
